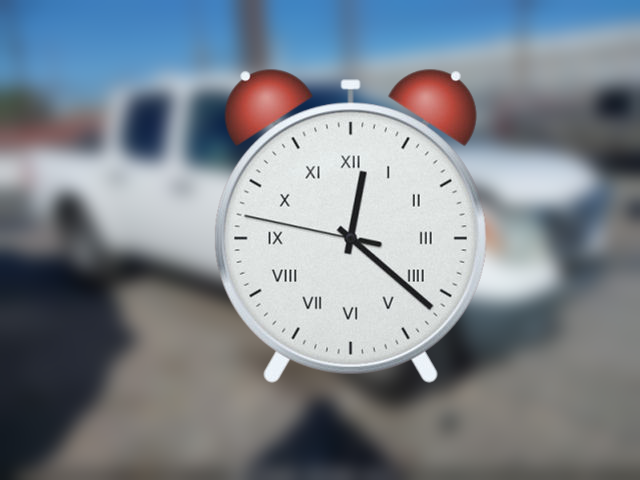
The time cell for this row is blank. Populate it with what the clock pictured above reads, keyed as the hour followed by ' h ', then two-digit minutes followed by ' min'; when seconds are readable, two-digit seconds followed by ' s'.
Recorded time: 12 h 21 min 47 s
